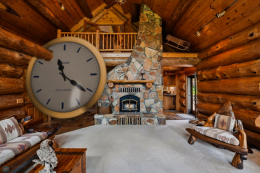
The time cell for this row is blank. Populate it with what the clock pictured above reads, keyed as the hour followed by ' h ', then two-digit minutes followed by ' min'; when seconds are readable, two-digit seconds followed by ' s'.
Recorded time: 11 h 21 min
